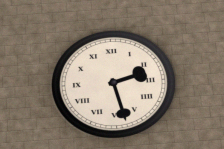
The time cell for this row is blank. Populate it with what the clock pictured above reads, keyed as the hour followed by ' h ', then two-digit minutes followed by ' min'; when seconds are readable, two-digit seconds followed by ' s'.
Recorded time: 2 h 28 min
